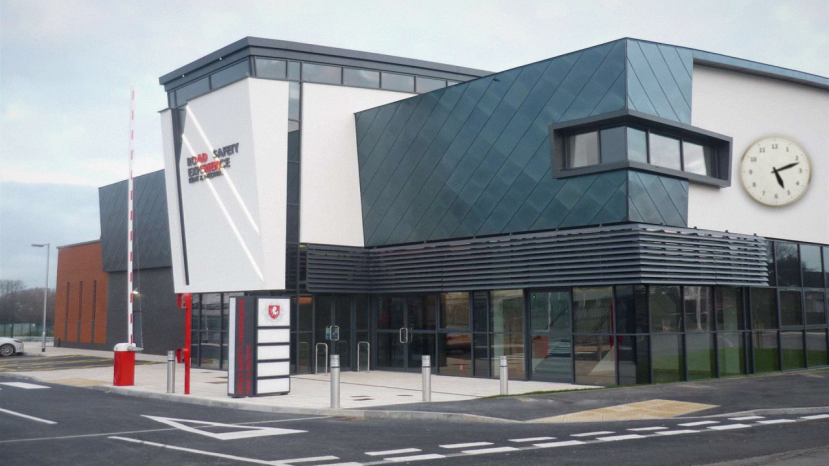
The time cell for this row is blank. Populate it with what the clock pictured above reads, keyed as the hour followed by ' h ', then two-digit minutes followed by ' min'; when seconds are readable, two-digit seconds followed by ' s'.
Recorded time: 5 h 12 min
